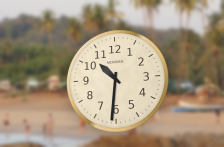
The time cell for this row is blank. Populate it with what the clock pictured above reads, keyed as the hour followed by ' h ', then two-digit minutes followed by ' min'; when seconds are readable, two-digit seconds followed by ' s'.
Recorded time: 10 h 31 min
